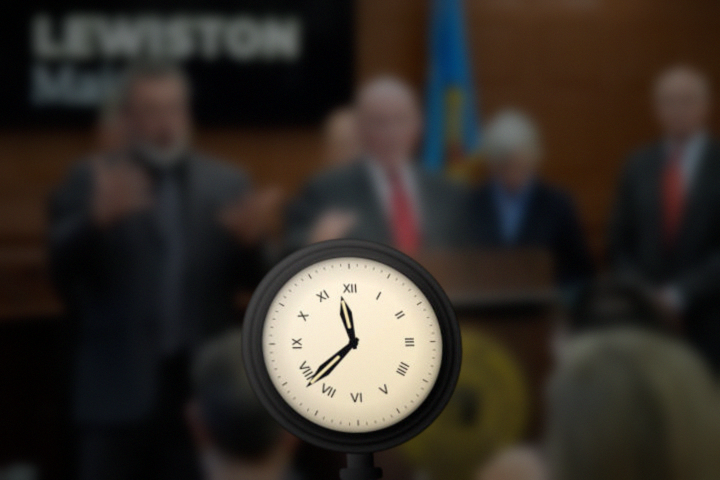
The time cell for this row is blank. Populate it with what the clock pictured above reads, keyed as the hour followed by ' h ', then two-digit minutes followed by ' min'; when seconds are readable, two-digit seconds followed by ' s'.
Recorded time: 11 h 38 min
